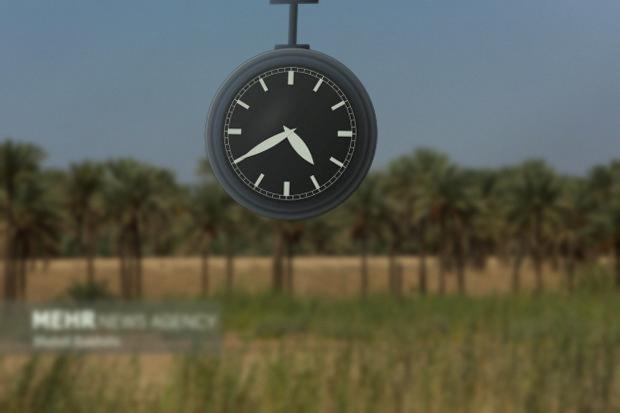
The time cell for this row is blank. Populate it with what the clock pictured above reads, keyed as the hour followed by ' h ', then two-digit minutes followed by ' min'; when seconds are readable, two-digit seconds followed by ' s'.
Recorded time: 4 h 40 min
